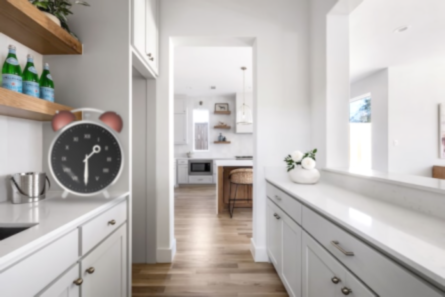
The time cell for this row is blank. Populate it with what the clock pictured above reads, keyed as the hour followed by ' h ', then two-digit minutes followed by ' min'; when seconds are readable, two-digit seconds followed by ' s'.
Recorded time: 1 h 30 min
